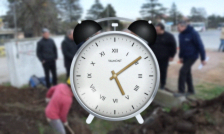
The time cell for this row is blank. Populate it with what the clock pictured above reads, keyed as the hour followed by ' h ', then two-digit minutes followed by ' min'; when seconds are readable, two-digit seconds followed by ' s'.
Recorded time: 5 h 09 min
